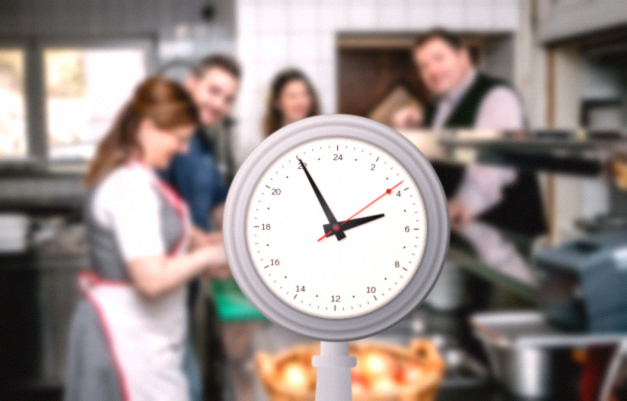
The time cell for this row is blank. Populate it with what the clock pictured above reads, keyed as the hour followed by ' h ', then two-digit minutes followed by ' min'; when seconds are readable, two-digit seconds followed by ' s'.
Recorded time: 4 h 55 min 09 s
